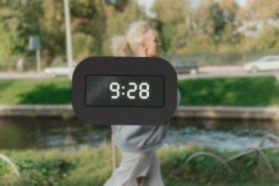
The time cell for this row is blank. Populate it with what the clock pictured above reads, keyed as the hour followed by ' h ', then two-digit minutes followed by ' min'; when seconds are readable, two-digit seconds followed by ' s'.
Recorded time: 9 h 28 min
